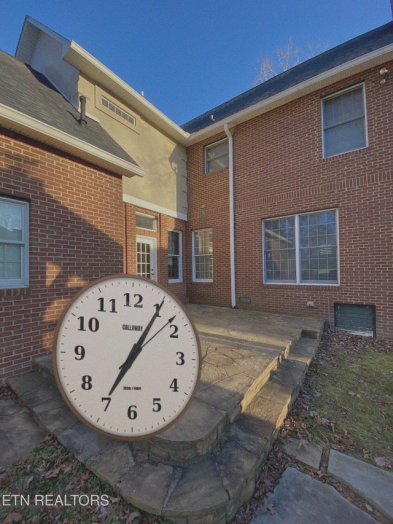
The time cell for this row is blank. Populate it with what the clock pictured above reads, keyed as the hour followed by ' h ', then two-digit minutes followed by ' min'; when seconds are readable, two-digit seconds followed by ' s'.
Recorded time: 7 h 05 min 08 s
